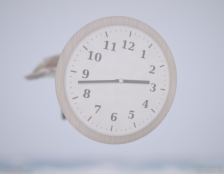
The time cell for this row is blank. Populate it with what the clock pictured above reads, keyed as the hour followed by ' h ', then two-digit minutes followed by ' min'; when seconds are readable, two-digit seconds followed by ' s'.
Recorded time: 2 h 43 min
